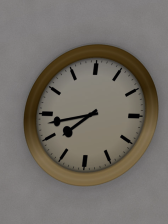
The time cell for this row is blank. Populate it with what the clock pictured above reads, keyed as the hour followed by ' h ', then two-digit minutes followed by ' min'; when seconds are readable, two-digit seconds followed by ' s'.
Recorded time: 7 h 43 min
